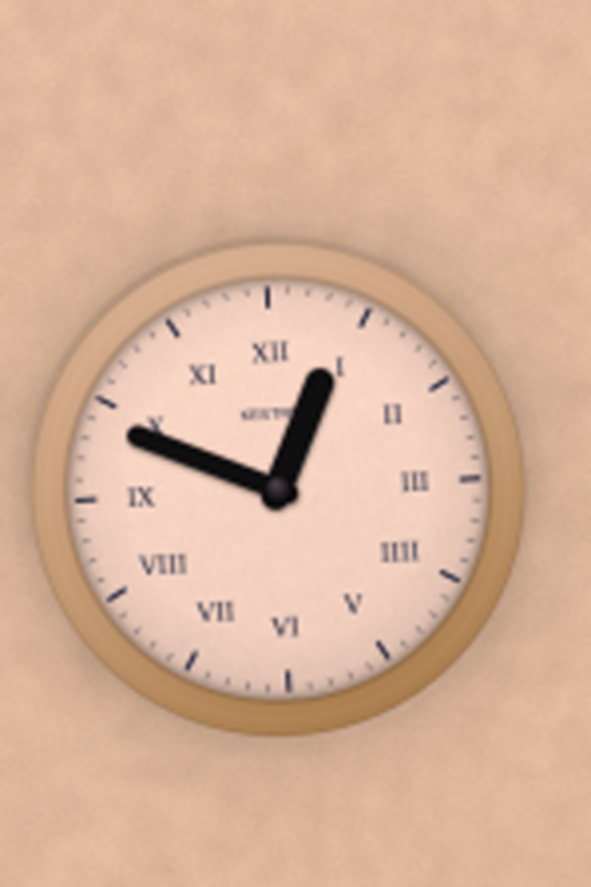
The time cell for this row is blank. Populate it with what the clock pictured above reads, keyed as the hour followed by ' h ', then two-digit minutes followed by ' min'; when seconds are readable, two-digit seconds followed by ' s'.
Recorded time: 12 h 49 min
